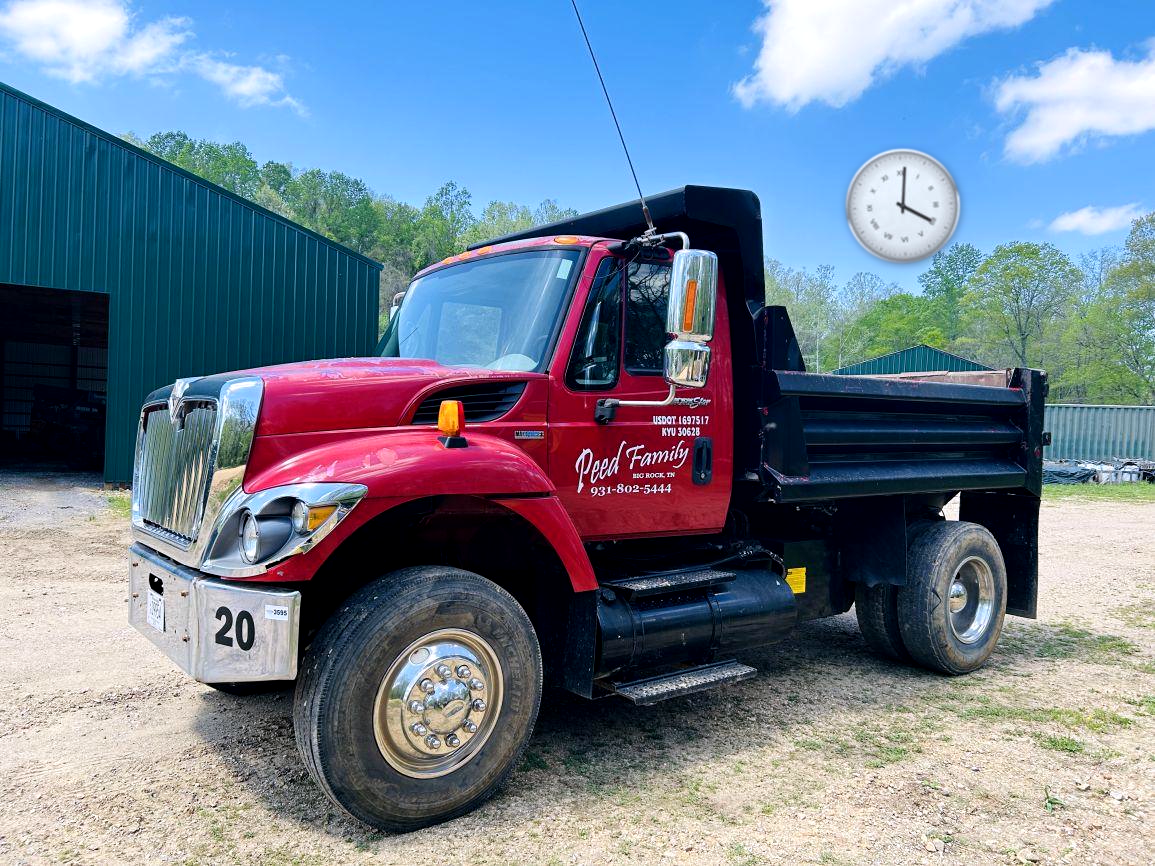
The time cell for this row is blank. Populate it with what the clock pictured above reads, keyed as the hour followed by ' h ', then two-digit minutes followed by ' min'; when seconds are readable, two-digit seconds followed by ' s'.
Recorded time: 4 h 01 min
